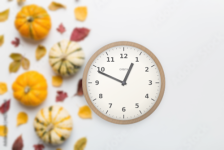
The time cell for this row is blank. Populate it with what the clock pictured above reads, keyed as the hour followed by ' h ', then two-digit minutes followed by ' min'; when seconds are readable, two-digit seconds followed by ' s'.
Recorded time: 12 h 49 min
